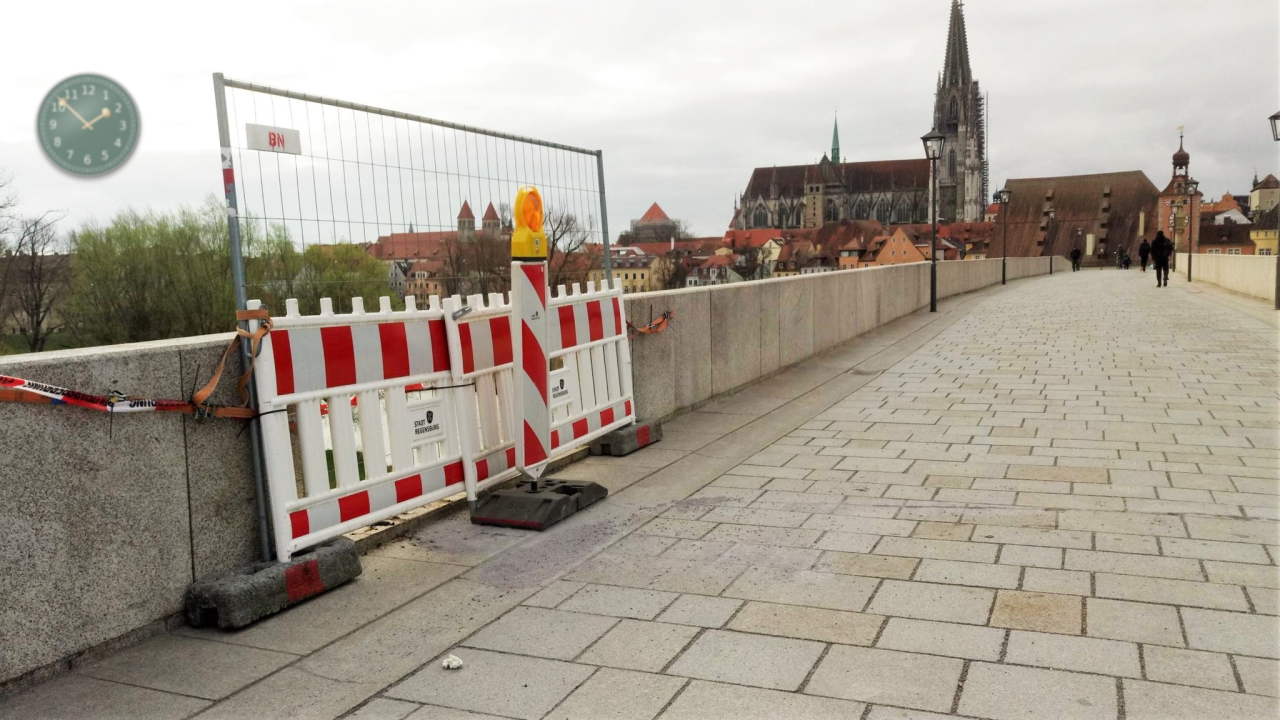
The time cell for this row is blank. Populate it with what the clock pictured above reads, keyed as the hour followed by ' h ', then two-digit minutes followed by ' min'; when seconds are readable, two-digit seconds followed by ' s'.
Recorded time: 1 h 52 min
